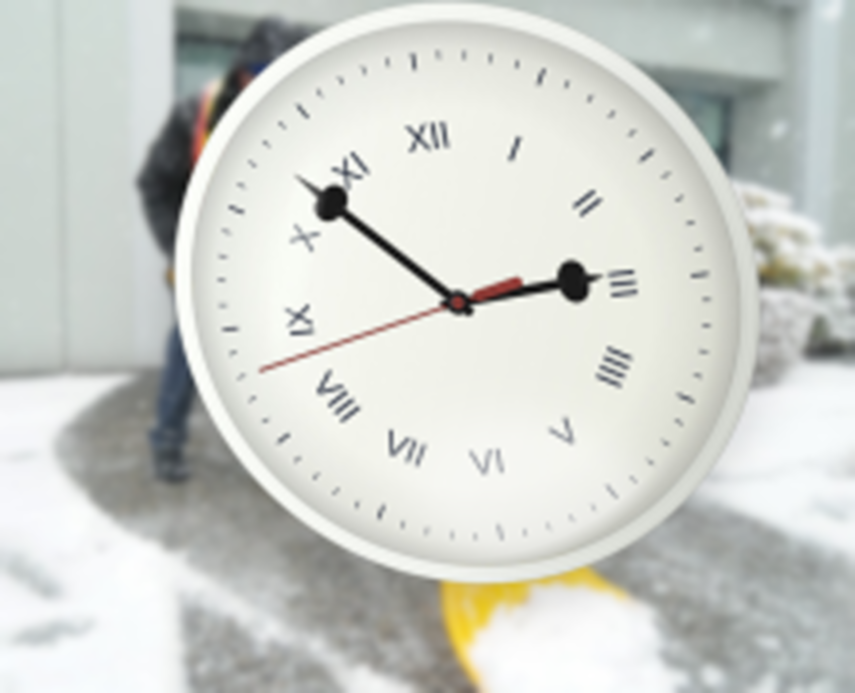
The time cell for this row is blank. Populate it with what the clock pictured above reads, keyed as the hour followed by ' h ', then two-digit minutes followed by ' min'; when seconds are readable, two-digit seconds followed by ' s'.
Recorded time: 2 h 52 min 43 s
